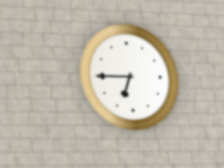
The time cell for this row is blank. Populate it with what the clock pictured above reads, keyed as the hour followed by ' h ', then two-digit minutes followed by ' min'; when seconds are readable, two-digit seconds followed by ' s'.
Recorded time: 6 h 45 min
